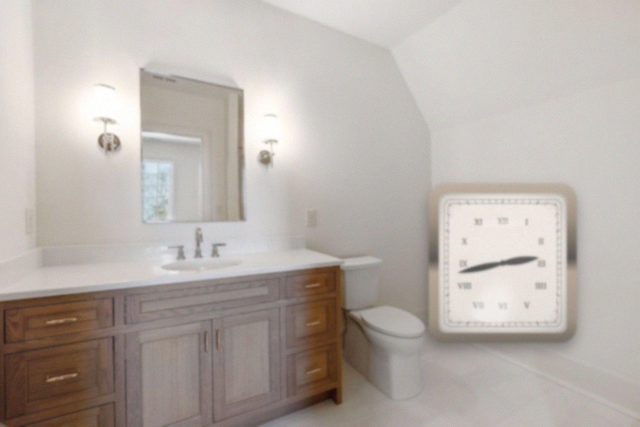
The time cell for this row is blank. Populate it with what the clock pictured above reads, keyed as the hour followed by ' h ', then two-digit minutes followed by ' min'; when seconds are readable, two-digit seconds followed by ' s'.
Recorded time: 2 h 43 min
